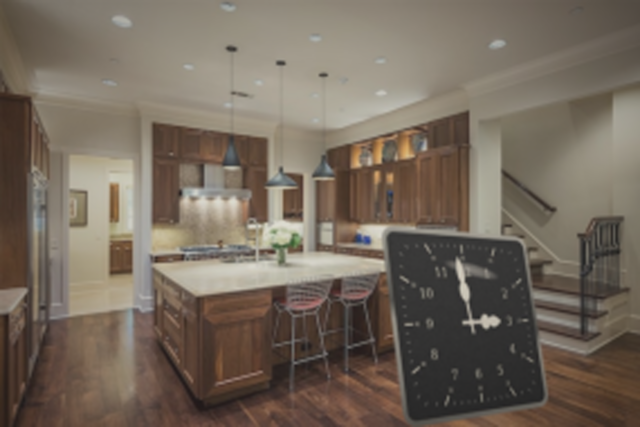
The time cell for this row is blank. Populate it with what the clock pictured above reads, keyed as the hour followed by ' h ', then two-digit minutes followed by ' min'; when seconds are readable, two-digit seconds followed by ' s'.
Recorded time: 2 h 59 min
